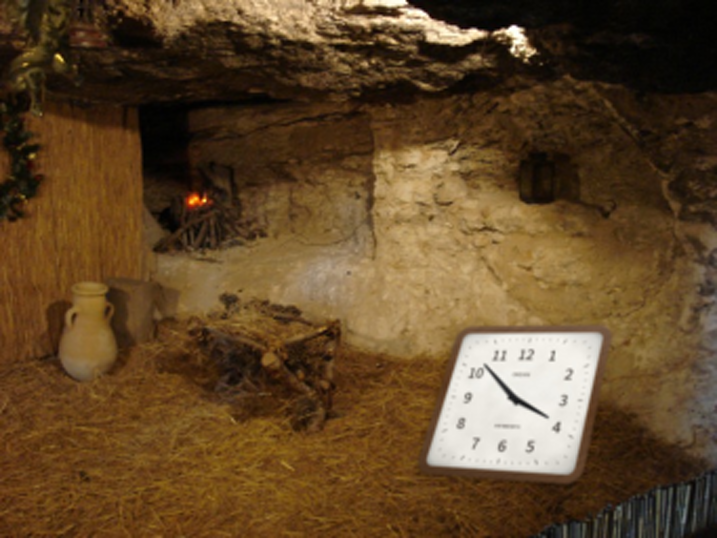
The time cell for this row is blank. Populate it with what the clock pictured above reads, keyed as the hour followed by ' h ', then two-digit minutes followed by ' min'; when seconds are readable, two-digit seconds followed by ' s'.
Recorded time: 3 h 52 min
